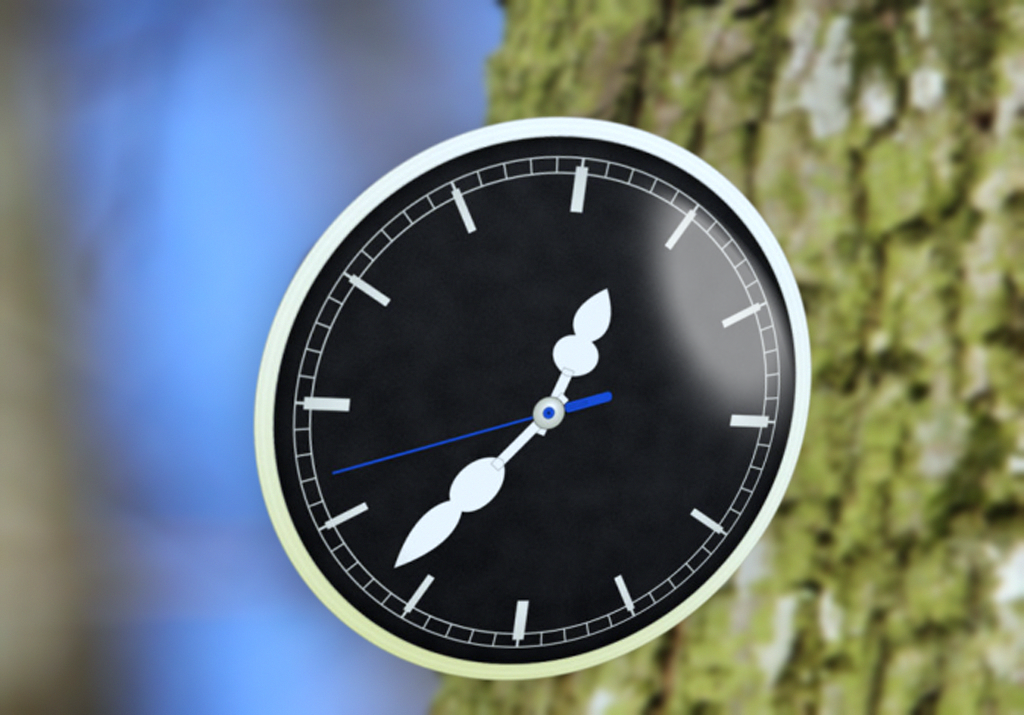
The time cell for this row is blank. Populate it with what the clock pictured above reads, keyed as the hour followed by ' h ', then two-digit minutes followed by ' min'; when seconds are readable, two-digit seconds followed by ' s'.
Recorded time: 12 h 36 min 42 s
